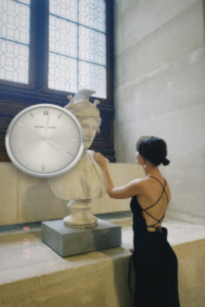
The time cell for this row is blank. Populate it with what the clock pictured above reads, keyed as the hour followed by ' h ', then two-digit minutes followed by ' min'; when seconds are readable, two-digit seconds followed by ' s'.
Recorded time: 4 h 01 min
